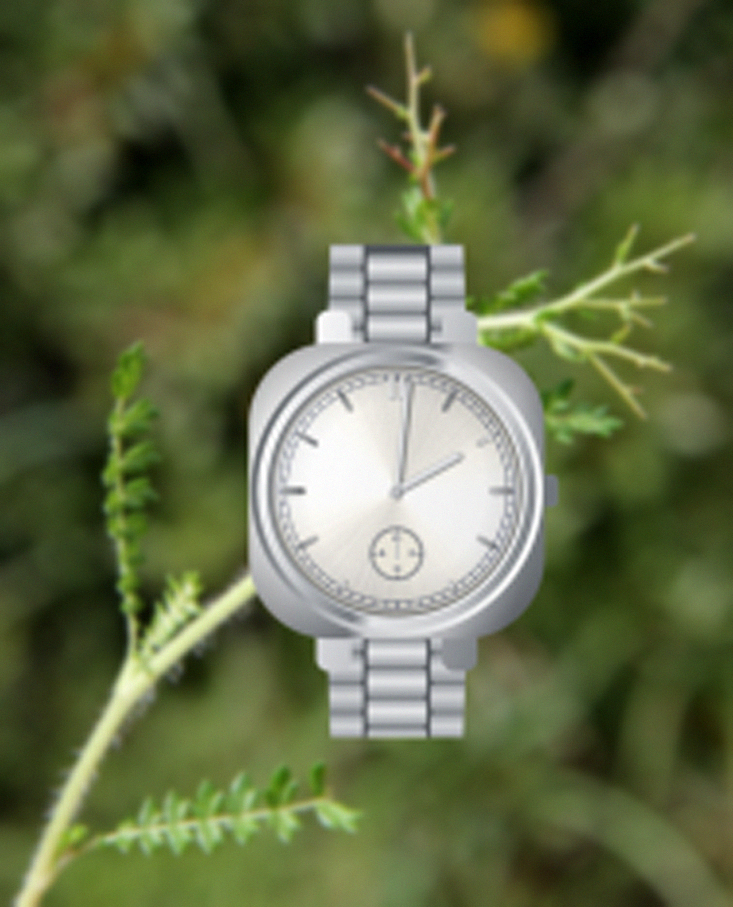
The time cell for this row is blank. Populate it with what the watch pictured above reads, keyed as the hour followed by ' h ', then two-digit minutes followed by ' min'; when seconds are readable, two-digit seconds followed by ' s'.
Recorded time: 2 h 01 min
